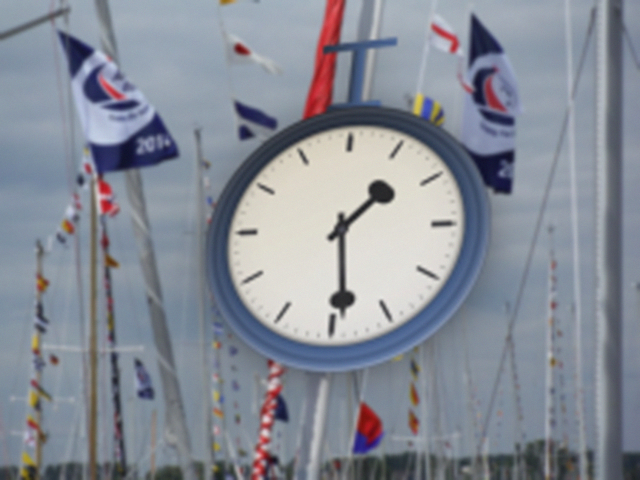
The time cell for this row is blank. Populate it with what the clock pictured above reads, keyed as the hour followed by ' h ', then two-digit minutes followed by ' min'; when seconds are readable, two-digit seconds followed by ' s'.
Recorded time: 1 h 29 min
